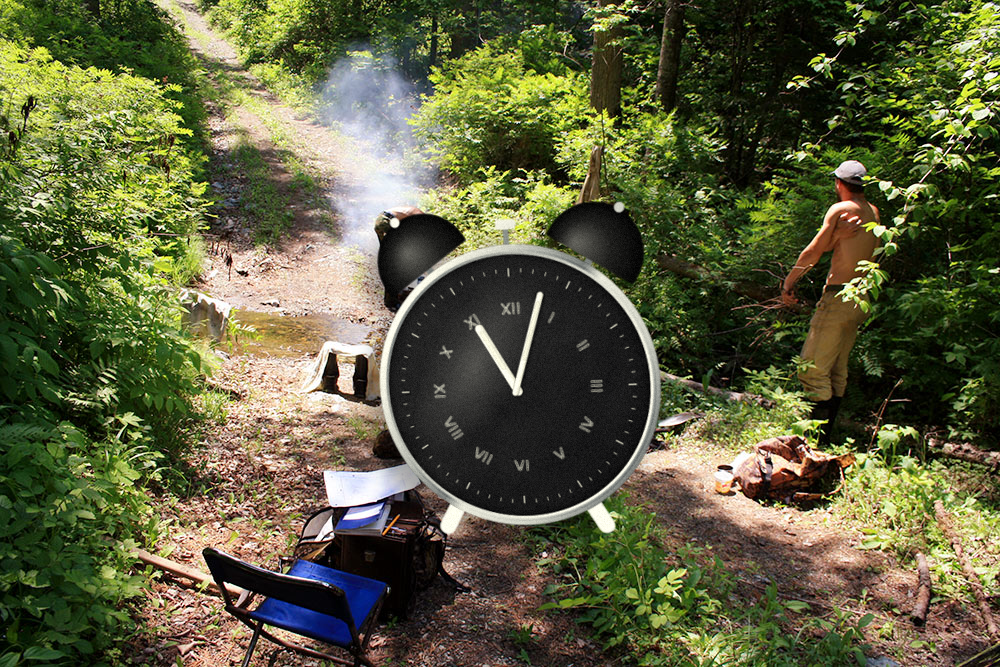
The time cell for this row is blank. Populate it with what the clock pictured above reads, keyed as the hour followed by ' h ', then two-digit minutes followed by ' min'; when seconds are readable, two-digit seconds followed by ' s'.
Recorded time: 11 h 03 min
